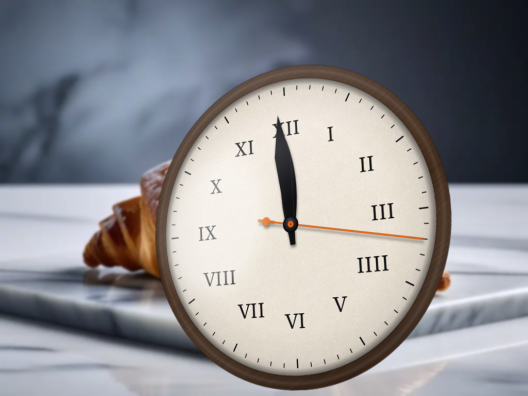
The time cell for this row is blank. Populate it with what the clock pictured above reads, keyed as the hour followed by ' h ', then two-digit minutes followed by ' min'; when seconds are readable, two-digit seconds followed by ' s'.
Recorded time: 11 h 59 min 17 s
